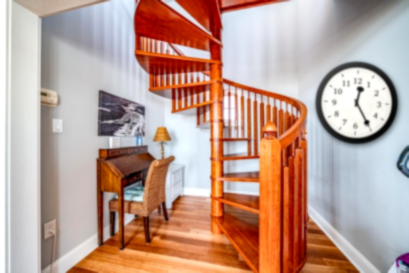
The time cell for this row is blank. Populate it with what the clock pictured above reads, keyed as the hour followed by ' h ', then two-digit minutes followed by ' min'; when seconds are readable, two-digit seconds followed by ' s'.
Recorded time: 12 h 25 min
